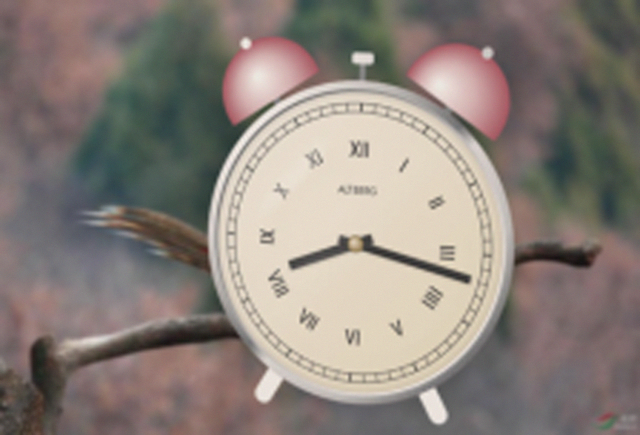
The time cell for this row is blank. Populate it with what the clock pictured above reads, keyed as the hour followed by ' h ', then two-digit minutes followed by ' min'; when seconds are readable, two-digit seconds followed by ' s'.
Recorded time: 8 h 17 min
